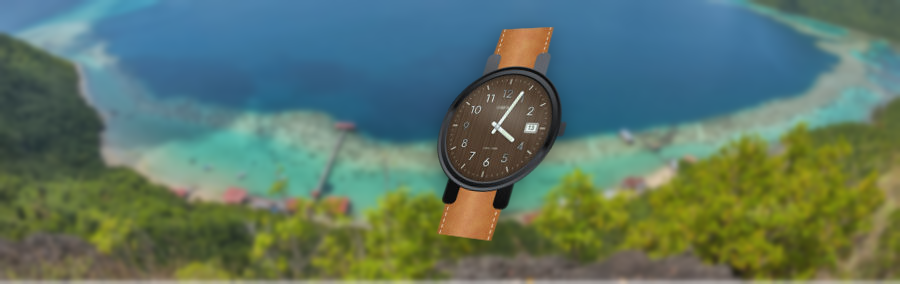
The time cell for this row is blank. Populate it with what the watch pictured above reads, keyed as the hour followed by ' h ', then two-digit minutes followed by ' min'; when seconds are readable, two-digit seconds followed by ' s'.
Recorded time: 4 h 04 min
